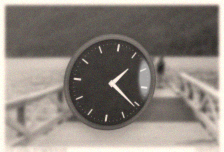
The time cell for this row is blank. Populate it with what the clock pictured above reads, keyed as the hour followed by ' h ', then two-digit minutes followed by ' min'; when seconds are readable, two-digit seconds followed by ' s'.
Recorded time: 1 h 21 min
